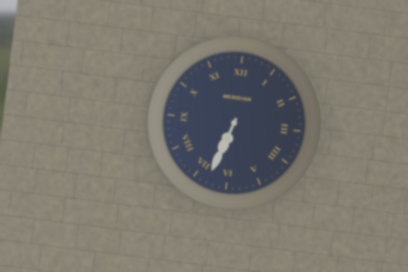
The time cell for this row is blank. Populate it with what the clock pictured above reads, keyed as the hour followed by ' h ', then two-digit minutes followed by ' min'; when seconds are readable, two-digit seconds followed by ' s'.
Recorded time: 6 h 33 min
